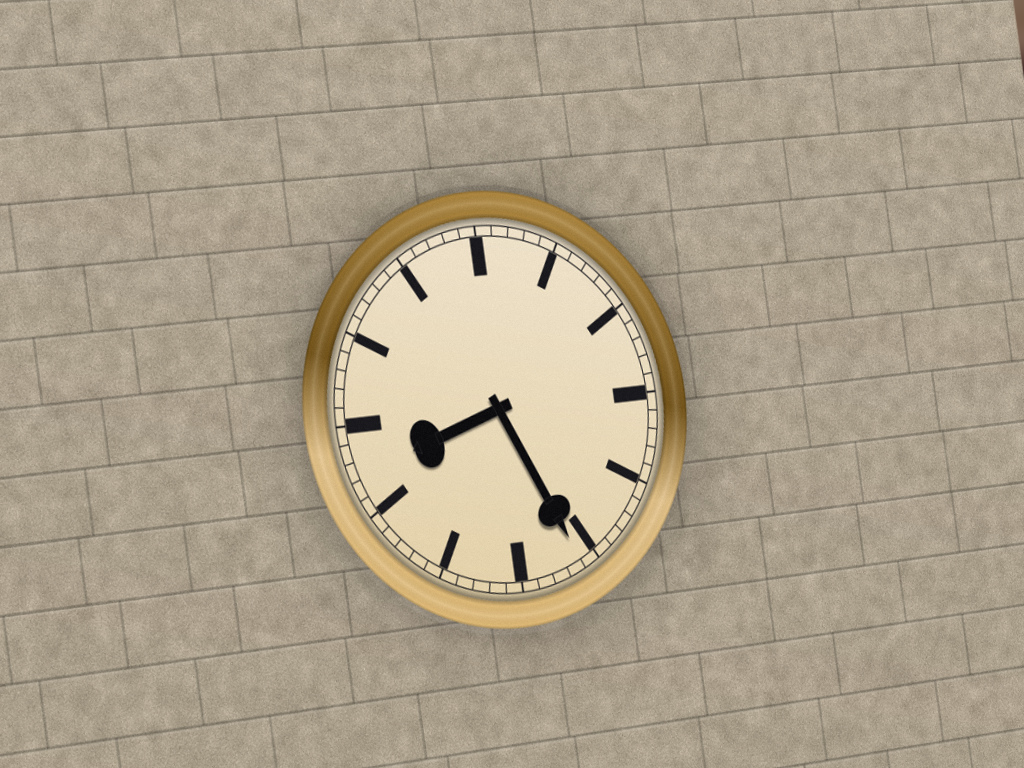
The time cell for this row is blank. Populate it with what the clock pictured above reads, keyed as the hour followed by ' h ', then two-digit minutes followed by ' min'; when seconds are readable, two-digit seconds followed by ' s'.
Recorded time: 8 h 26 min
